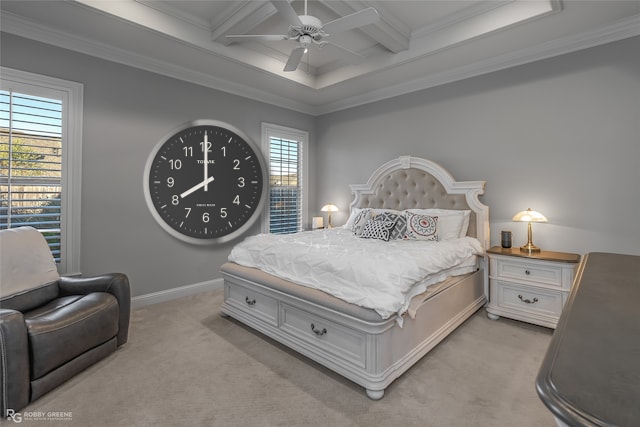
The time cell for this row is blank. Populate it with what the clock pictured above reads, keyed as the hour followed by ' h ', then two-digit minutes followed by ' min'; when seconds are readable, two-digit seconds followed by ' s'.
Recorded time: 8 h 00 min
